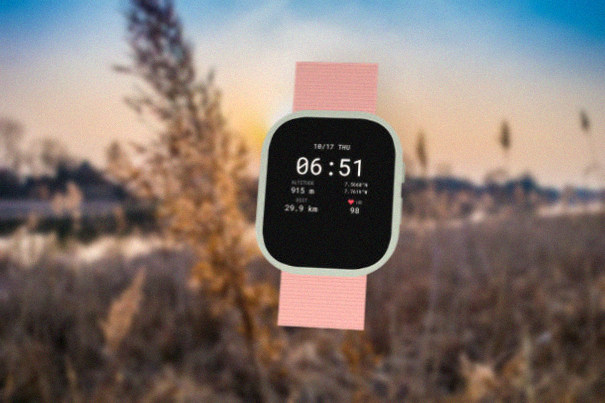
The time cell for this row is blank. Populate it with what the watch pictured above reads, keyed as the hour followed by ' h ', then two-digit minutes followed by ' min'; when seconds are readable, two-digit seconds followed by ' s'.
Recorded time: 6 h 51 min
